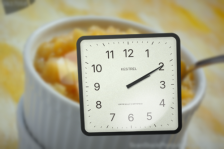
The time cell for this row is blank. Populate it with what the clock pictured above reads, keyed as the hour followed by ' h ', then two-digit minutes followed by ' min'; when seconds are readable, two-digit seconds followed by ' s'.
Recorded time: 2 h 10 min
